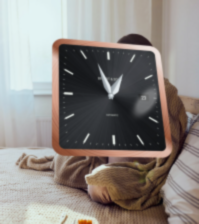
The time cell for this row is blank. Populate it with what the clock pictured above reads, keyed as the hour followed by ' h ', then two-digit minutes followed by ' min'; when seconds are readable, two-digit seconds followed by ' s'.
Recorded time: 12 h 57 min
